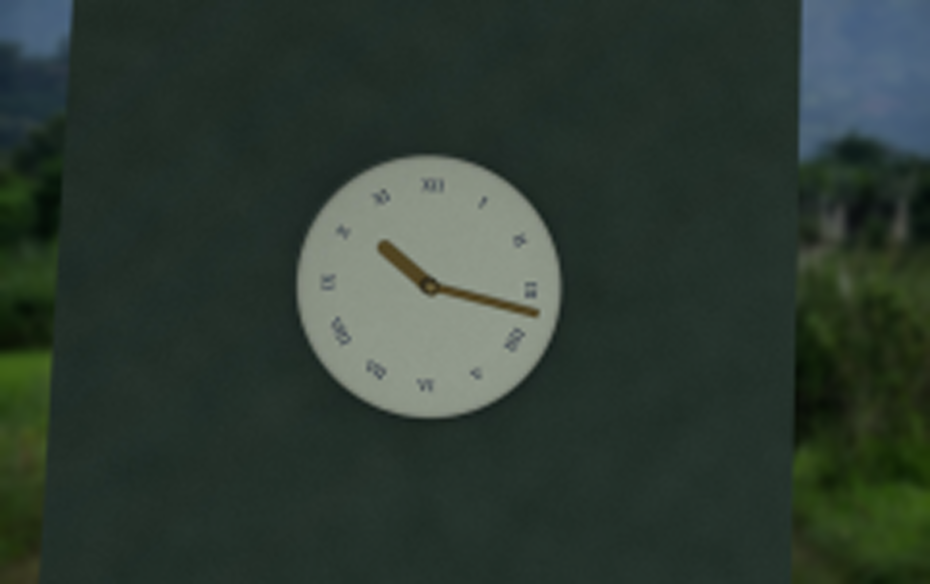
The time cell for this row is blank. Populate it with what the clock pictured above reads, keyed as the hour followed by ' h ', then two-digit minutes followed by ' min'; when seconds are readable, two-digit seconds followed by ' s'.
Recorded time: 10 h 17 min
